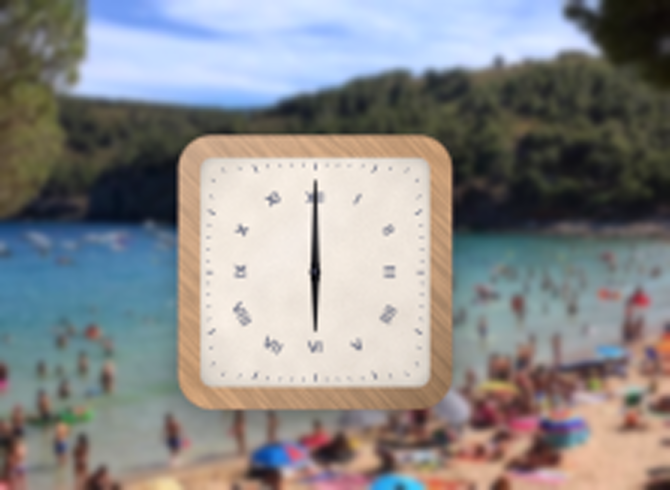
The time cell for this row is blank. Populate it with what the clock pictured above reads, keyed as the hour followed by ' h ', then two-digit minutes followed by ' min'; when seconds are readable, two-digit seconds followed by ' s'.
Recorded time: 6 h 00 min
